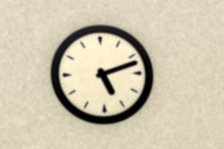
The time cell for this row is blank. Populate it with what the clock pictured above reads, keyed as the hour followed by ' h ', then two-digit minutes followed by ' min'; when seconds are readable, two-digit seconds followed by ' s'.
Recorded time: 5 h 12 min
